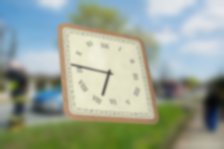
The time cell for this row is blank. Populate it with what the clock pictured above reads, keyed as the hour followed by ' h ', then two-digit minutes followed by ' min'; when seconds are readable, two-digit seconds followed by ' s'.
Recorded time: 6 h 46 min
